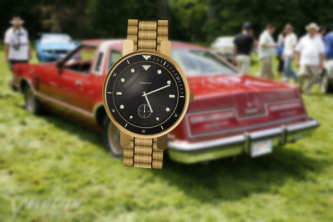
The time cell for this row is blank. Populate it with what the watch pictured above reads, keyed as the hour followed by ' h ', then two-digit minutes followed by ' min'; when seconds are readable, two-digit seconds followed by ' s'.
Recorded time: 5 h 11 min
